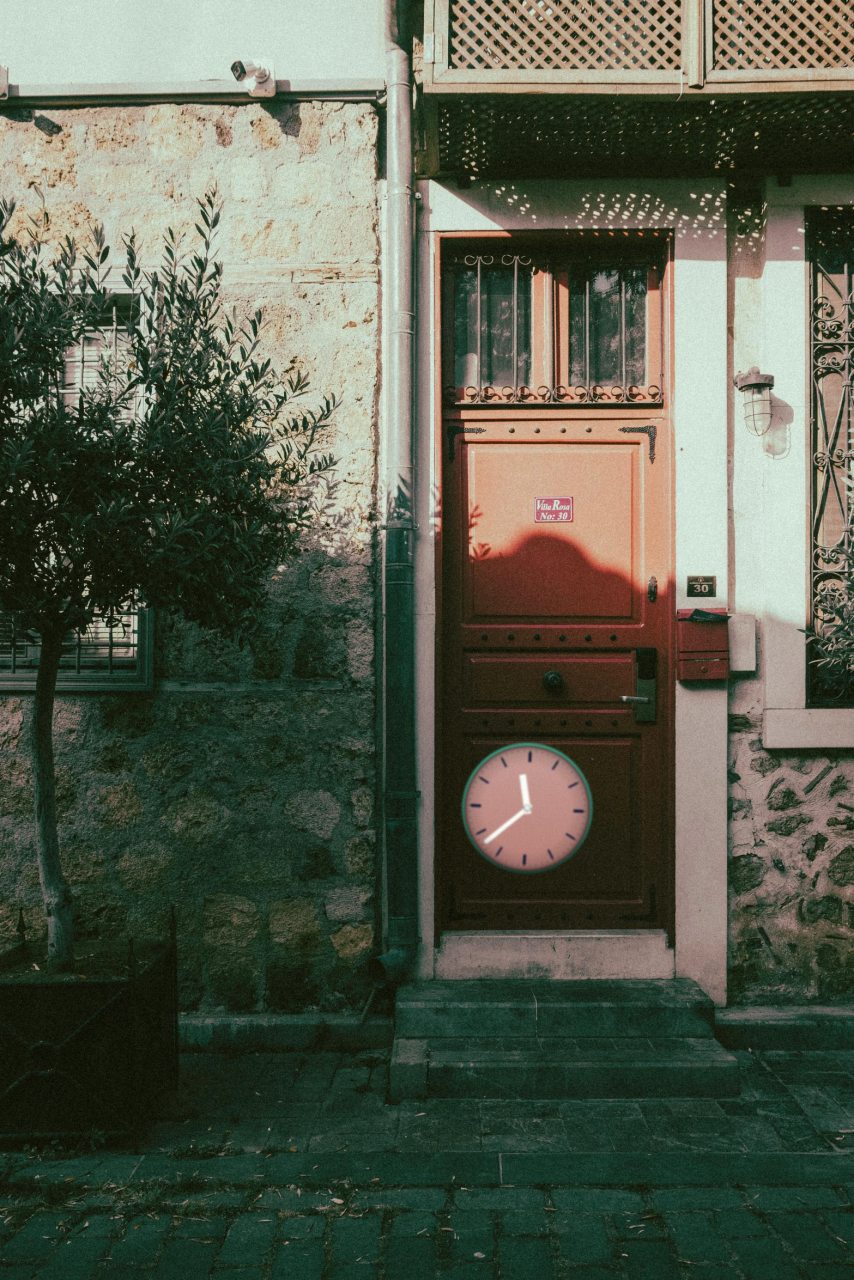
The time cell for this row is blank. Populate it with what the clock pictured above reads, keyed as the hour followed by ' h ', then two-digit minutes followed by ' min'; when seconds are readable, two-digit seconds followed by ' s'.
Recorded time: 11 h 38 min
